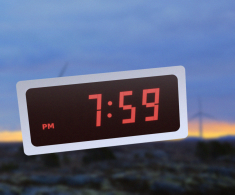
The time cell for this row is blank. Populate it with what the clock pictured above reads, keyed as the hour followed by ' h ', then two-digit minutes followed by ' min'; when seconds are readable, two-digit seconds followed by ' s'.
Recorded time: 7 h 59 min
